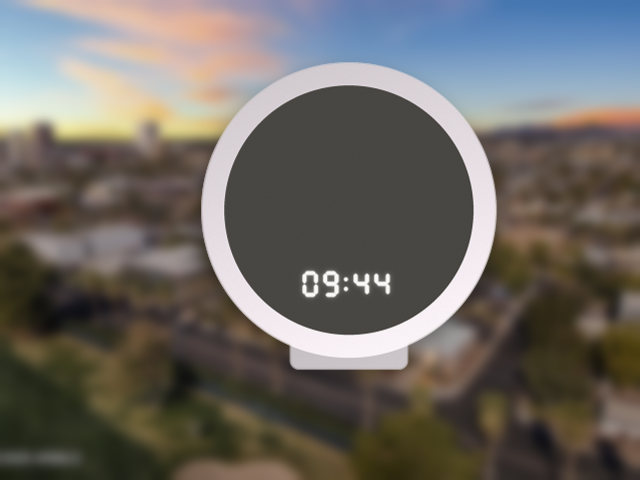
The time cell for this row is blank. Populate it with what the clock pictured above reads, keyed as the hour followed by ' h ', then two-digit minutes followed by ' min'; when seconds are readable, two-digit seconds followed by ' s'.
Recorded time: 9 h 44 min
